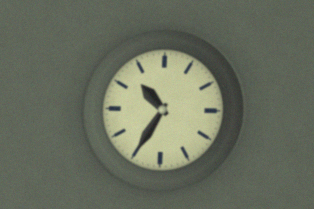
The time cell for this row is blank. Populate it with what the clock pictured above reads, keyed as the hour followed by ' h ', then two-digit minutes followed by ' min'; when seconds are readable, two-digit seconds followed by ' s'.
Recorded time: 10 h 35 min
